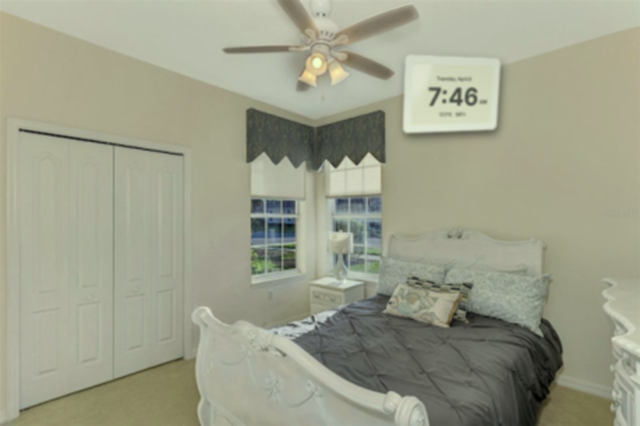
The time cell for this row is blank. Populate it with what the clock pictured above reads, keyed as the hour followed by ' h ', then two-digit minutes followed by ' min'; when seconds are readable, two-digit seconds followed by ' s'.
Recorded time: 7 h 46 min
